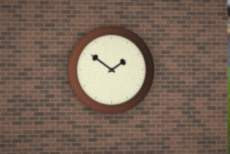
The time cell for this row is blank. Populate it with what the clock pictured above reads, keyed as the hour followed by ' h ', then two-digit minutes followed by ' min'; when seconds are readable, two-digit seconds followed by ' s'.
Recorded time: 1 h 51 min
